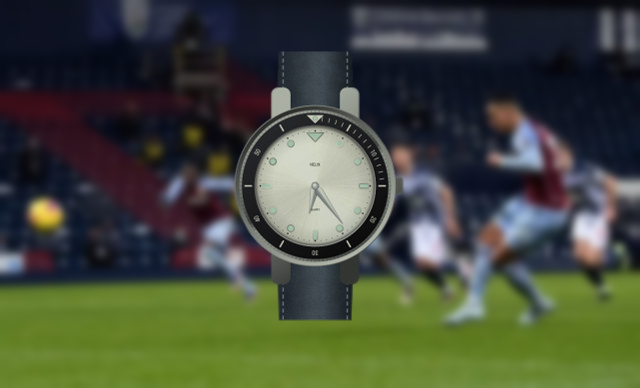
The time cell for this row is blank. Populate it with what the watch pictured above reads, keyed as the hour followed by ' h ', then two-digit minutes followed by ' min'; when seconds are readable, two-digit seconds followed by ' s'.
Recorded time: 6 h 24 min
